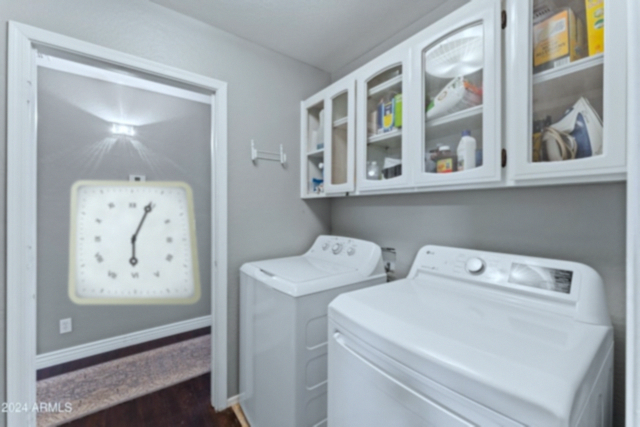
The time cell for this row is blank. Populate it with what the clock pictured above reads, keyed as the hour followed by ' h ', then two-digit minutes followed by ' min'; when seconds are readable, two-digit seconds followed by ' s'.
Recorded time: 6 h 04 min
